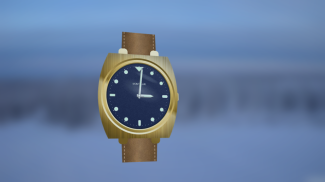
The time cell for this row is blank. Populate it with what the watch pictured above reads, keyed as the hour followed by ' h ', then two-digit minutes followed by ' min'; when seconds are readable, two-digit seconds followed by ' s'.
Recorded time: 3 h 01 min
